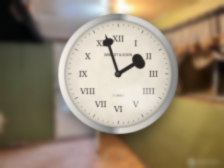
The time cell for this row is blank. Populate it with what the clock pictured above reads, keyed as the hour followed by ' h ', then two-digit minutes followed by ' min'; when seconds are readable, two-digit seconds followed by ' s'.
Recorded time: 1 h 57 min
